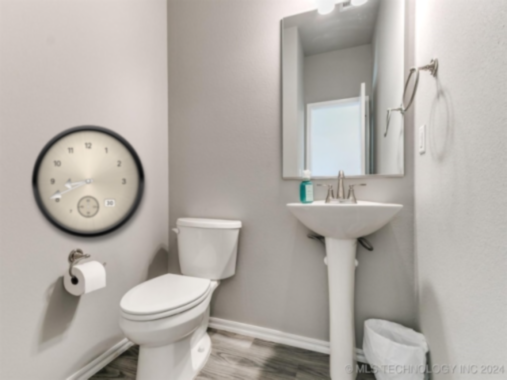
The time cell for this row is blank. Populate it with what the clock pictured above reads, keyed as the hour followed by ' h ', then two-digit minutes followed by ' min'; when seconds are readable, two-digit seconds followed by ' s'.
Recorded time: 8 h 41 min
